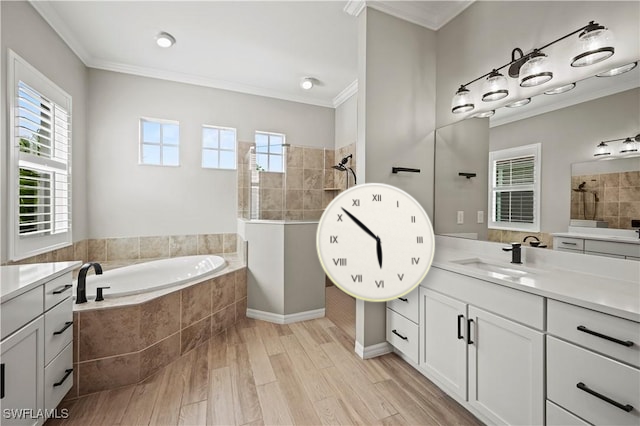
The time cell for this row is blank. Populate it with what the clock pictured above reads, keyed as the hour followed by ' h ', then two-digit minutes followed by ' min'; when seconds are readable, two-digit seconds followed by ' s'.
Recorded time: 5 h 52 min
